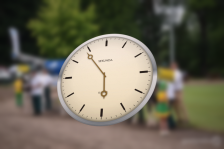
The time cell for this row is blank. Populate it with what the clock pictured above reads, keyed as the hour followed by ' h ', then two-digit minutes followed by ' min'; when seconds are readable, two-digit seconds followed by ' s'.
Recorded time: 5 h 54 min
